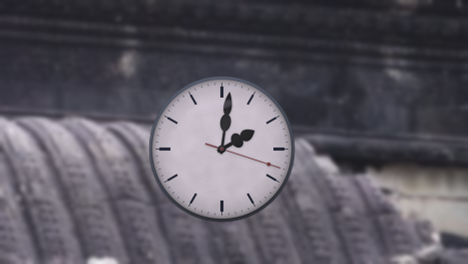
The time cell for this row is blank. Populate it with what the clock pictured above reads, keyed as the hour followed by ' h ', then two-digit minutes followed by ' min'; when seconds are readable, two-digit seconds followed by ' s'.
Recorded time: 2 h 01 min 18 s
